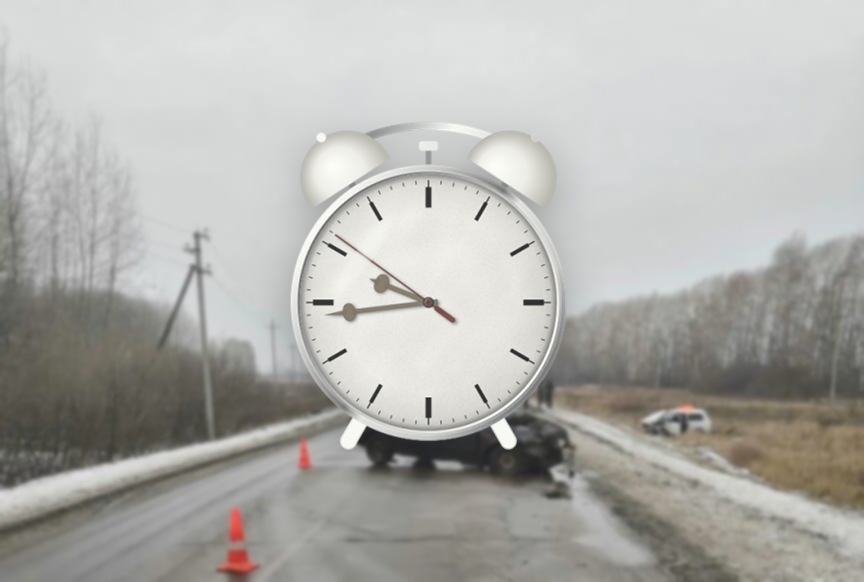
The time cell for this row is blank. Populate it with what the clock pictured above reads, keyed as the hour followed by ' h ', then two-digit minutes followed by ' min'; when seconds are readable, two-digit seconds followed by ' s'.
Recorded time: 9 h 43 min 51 s
